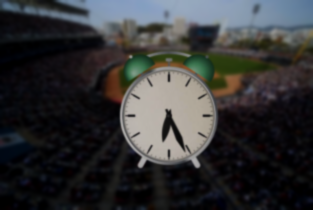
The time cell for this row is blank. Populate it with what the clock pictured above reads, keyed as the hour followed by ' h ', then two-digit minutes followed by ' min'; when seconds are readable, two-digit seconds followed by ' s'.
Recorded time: 6 h 26 min
